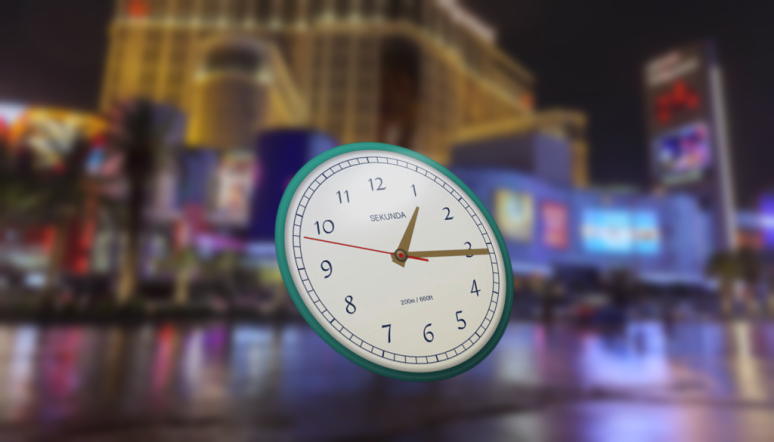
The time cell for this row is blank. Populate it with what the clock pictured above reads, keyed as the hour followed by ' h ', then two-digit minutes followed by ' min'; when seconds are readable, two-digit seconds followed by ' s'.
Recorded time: 1 h 15 min 48 s
